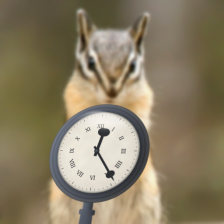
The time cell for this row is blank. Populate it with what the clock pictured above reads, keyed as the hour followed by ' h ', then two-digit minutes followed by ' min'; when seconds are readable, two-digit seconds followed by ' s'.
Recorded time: 12 h 24 min
